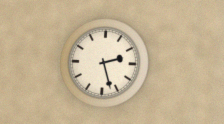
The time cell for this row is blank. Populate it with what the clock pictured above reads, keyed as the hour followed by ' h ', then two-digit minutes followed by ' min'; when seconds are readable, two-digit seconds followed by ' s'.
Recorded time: 2 h 27 min
